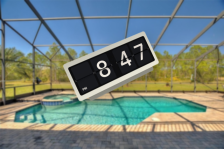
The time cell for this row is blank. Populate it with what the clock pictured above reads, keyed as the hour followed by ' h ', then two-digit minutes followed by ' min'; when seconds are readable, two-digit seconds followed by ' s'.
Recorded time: 8 h 47 min
